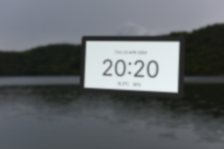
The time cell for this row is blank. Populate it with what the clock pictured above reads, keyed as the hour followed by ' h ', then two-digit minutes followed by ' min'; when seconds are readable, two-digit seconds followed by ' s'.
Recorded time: 20 h 20 min
